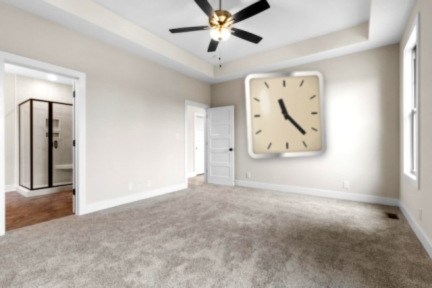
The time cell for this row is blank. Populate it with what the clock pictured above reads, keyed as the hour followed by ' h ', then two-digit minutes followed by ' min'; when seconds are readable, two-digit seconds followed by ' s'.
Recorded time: 11 h 23 min
